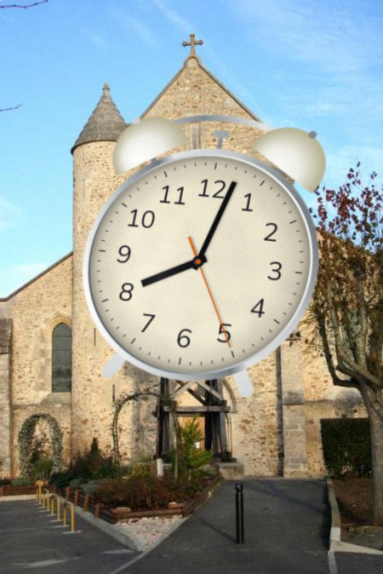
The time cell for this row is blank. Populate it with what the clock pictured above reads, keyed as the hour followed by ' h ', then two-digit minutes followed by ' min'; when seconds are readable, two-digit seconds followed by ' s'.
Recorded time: 8 h 02 min 25 s
